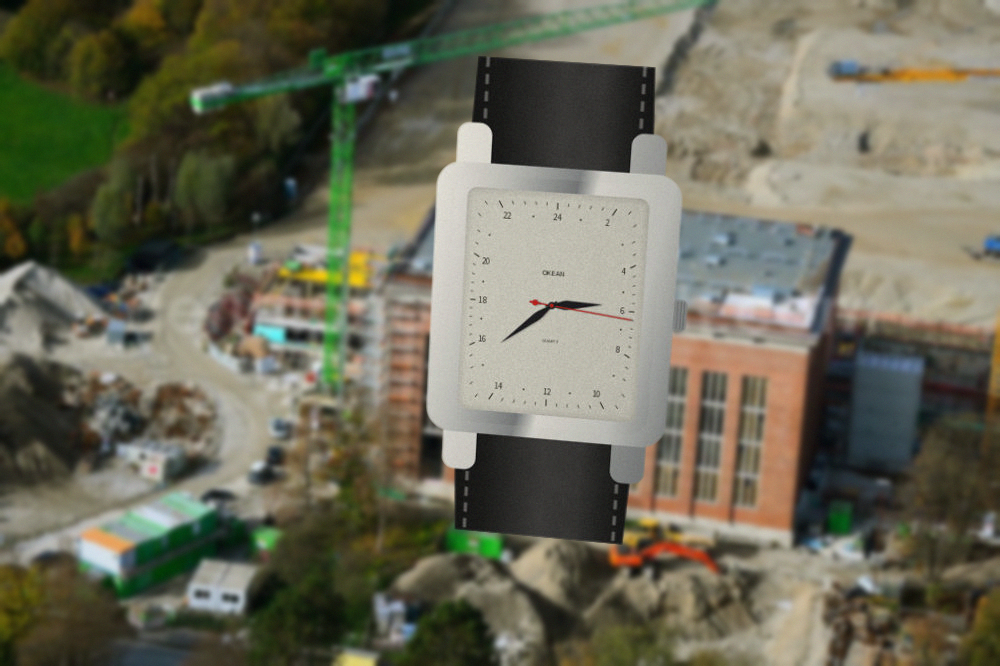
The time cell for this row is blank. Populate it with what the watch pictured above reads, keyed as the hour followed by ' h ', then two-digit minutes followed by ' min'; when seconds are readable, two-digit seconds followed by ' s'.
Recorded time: 5 h 38 min 16 s
